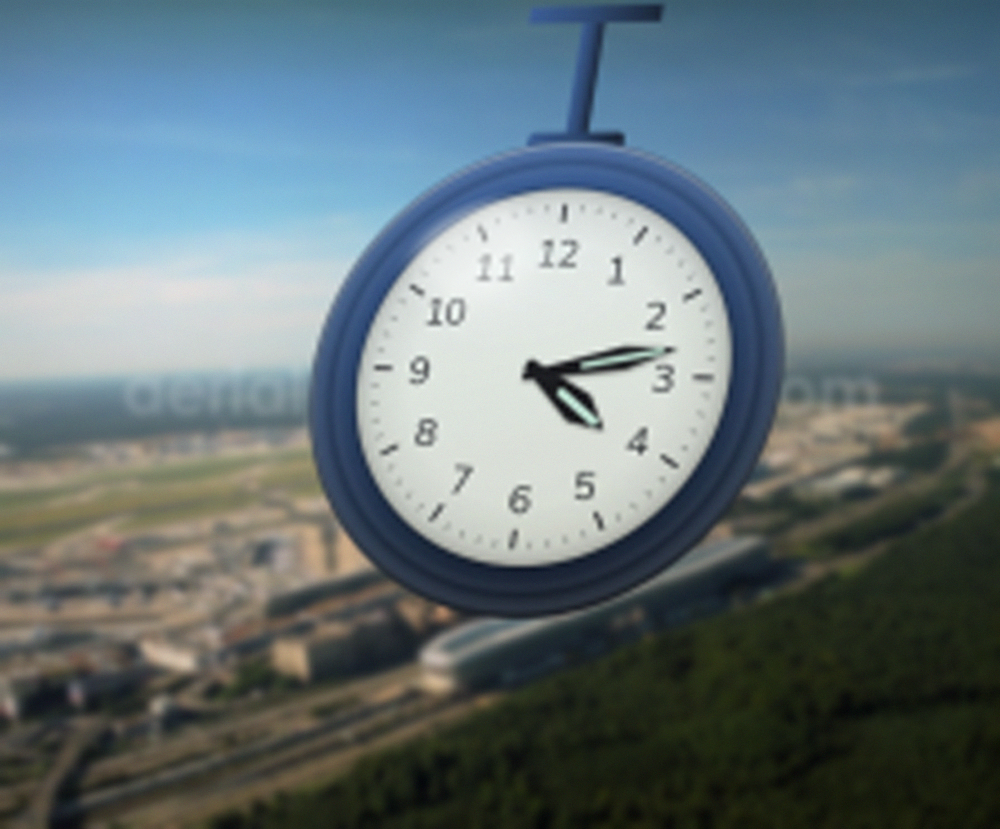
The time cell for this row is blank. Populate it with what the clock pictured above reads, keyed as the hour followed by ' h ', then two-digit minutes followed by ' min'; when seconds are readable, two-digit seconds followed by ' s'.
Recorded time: 4 h 13 min
